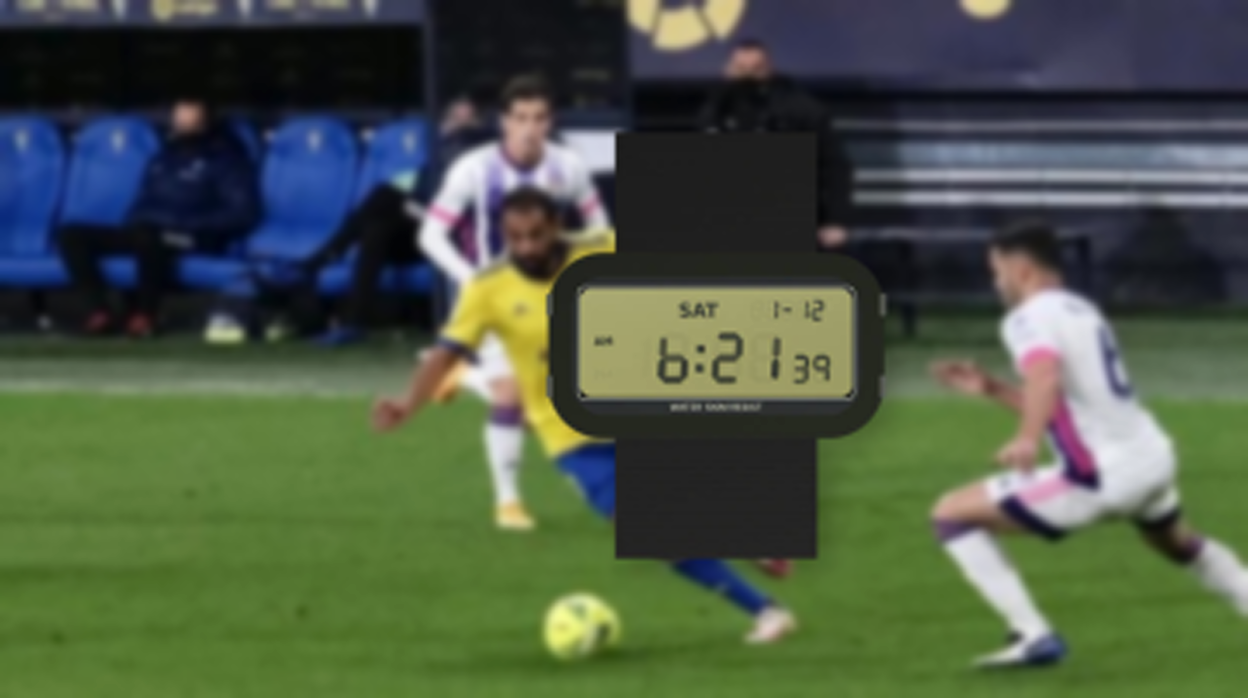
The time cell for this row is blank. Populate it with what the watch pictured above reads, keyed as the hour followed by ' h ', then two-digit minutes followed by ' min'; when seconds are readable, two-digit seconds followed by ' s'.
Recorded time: 6 h 21 min 39 s
